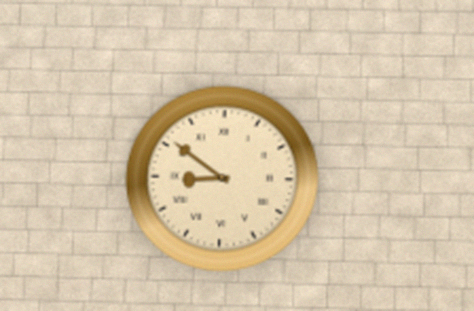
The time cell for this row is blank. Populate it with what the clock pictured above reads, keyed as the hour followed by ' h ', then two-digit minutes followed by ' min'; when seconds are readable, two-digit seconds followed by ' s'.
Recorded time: 8 h 51 min
